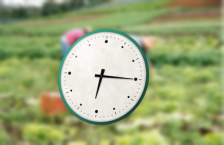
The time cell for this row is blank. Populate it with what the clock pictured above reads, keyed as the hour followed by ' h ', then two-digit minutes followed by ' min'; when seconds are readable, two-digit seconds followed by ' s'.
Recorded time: 6 h 15 min
